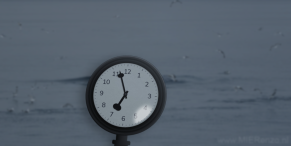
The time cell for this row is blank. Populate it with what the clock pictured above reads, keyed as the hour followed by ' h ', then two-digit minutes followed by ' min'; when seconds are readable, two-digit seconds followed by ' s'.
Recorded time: 6 h 57 min
